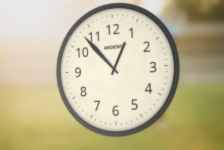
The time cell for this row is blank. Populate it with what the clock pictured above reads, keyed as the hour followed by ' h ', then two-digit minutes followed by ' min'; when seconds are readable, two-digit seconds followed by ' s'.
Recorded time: 12 h 53 min
